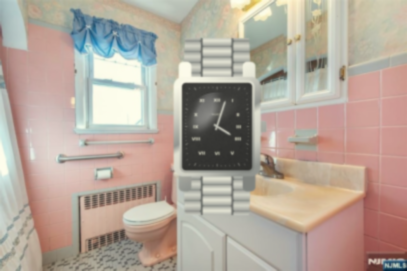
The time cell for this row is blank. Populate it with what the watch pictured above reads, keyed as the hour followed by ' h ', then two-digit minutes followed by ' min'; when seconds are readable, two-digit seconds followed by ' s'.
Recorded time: 4 h 03 min
